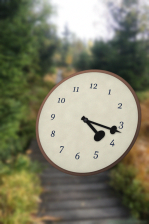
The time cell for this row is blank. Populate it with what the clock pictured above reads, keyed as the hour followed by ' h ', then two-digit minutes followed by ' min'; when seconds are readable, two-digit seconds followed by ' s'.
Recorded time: 4 h 17 min
